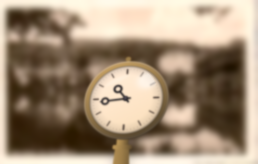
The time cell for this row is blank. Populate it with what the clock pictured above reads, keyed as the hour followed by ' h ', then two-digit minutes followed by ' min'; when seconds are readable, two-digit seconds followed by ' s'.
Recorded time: 10 h 44 min
